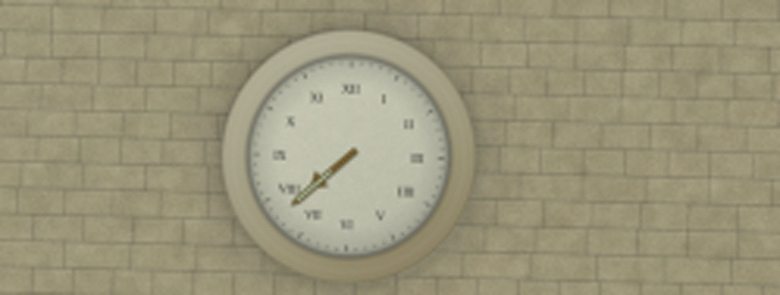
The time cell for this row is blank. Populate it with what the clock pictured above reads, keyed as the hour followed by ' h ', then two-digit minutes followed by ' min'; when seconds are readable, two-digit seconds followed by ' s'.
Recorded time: 7 h 38 min
